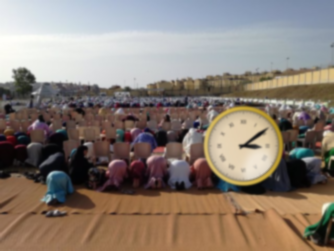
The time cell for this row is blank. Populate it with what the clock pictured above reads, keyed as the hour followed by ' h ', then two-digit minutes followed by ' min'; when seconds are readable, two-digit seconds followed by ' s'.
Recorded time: 3 h 09 min
